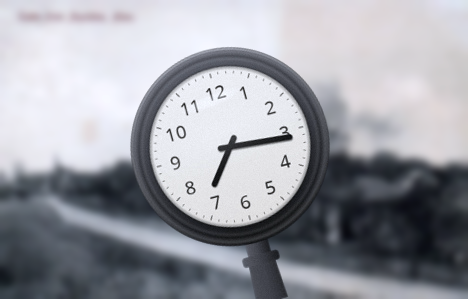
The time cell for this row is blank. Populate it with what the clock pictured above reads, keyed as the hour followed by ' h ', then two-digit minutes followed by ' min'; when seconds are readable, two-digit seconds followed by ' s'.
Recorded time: 7 h 16 min
